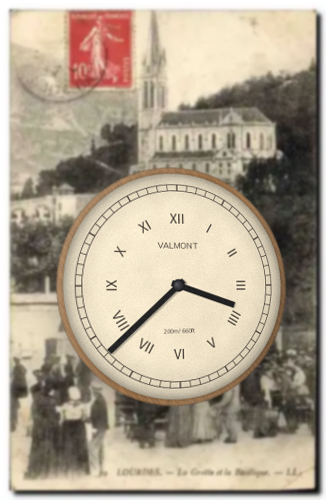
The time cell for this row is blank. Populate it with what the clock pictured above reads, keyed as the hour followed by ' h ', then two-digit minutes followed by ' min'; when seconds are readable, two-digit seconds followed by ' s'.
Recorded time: 3 h 38 min
